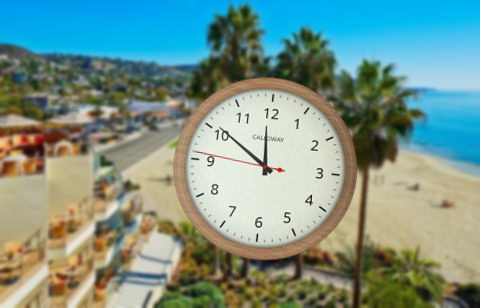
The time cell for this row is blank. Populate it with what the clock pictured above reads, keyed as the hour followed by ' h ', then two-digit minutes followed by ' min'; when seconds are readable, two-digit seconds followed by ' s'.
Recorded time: 11 h 50 min 46 s
